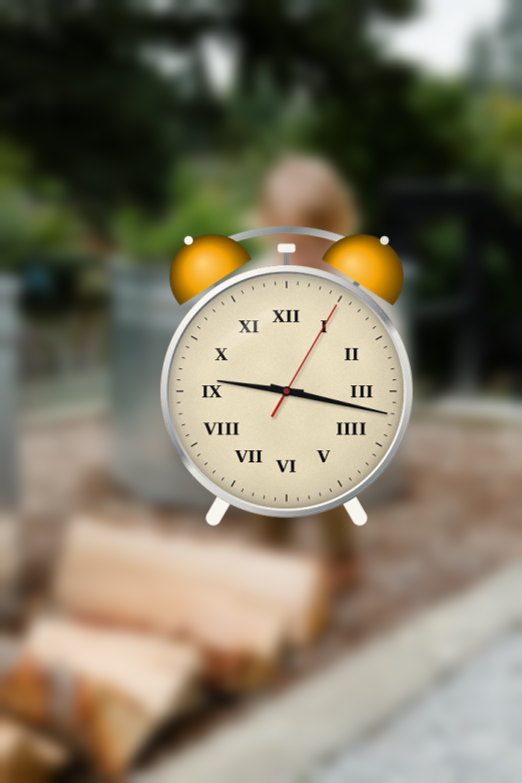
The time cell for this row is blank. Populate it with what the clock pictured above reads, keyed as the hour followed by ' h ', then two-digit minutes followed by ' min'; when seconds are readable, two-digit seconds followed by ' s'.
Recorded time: 9 h 17 min 05 s
